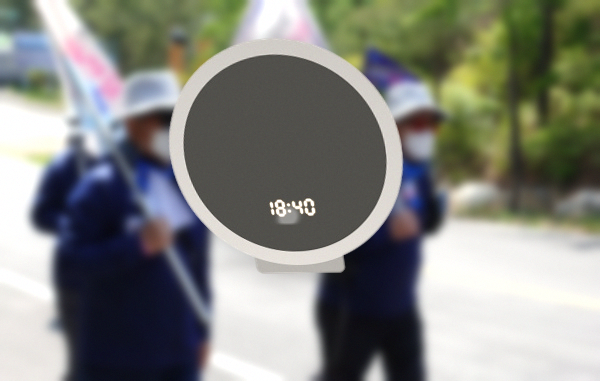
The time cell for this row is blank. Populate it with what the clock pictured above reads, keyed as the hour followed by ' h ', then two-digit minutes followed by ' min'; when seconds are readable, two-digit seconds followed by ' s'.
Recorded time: 18 h 40 min
